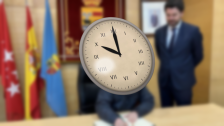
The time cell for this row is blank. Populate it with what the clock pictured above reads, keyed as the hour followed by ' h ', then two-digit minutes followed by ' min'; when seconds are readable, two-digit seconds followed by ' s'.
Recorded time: 10 h 00 min
